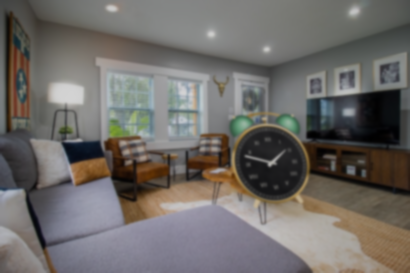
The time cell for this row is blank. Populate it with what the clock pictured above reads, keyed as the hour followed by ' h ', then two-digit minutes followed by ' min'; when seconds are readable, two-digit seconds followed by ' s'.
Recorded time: 1 h 48 min
